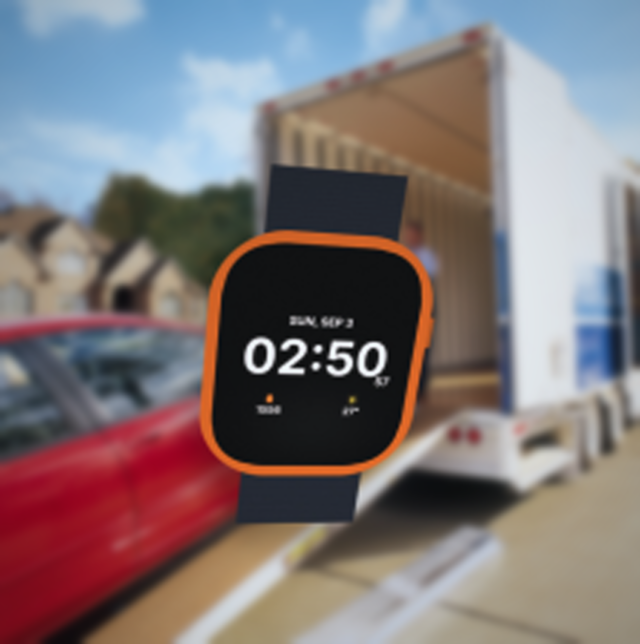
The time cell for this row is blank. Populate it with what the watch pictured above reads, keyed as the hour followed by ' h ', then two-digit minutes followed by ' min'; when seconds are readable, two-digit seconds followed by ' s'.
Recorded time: 2 h 50 min
